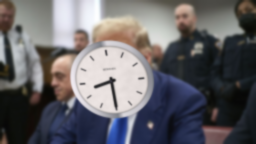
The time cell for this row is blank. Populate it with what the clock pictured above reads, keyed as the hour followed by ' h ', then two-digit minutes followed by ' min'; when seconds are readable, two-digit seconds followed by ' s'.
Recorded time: 8 h 30 min
